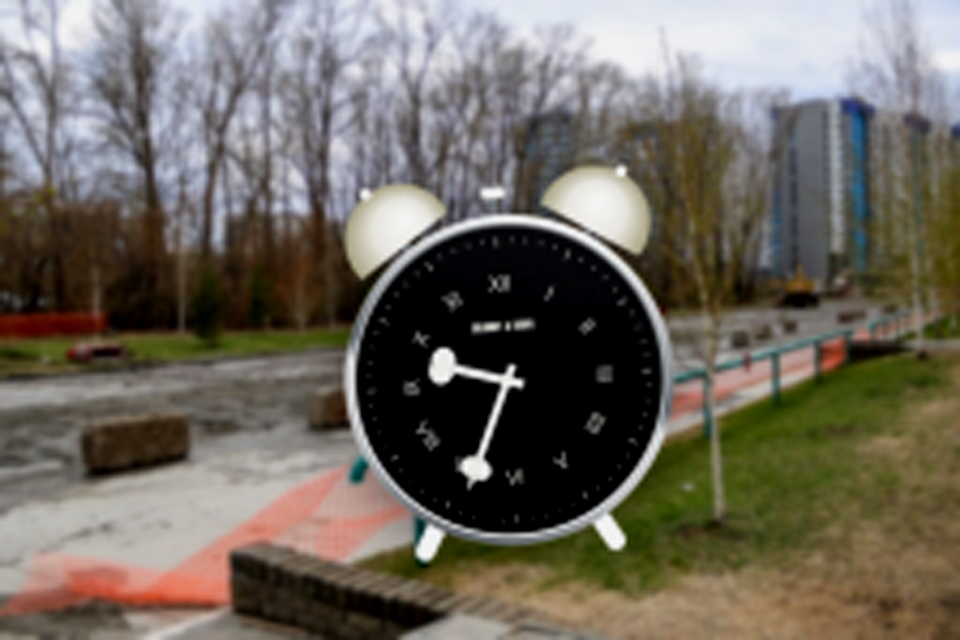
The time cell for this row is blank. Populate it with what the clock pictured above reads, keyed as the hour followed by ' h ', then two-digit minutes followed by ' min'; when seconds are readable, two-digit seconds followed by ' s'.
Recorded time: 9 h 34 min
